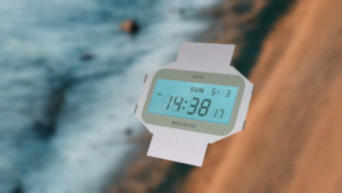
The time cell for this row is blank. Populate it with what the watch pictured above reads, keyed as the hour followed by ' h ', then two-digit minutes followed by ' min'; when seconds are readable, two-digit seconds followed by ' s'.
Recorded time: 14 h 38 min
